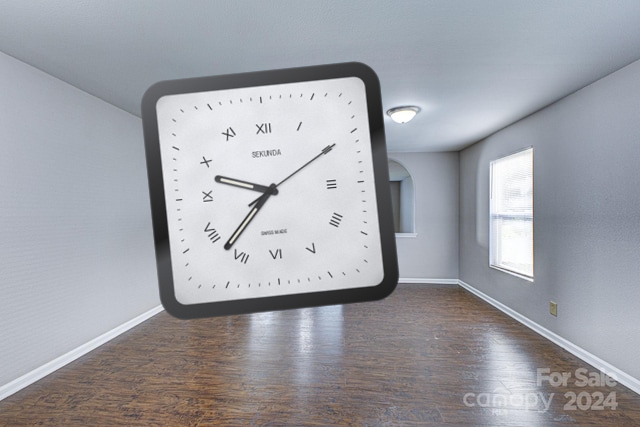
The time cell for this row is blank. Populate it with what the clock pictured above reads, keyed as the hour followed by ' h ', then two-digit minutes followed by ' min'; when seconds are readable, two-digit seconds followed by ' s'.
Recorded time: 9 h 37 min 10 s
